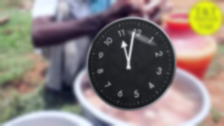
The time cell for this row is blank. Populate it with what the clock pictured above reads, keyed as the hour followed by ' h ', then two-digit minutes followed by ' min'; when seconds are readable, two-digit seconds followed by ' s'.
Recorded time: 10 h 59 min
